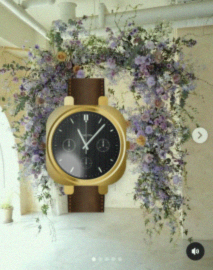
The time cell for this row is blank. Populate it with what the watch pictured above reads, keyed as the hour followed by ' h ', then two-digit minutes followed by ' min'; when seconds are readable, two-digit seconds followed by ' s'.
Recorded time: 11 h 07 min
